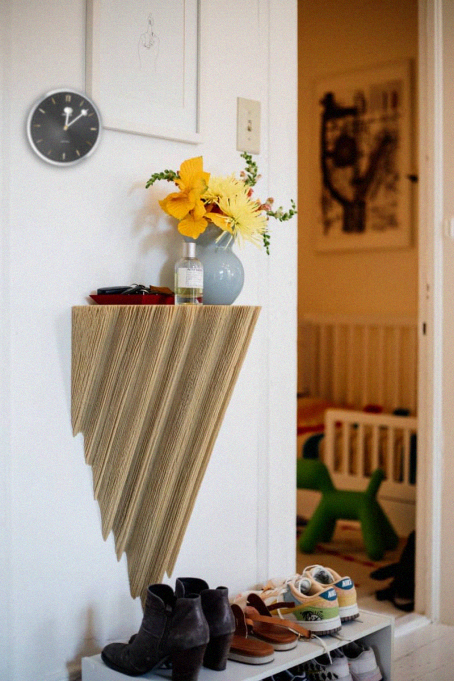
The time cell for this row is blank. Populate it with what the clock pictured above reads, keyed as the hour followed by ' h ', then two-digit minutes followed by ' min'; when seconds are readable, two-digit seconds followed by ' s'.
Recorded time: 12 h 08 min
